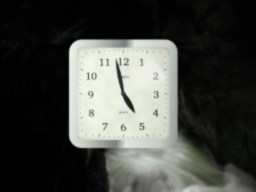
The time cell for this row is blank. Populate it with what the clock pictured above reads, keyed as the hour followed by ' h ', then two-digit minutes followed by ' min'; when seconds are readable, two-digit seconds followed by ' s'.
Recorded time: 4 h 58 min
